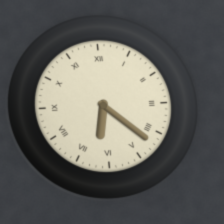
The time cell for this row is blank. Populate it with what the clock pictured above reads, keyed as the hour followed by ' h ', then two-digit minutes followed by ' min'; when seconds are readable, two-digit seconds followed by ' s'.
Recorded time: 6 h 22 min
